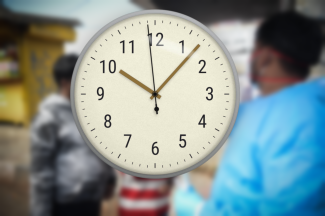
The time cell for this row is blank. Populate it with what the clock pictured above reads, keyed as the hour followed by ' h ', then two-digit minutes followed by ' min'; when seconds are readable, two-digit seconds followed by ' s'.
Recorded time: 10 h 06 min 59 s
